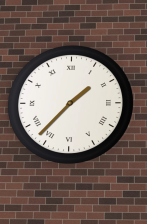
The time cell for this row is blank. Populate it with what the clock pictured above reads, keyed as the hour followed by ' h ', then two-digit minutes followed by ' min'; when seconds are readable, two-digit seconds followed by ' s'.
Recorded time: 1 h 37 min
